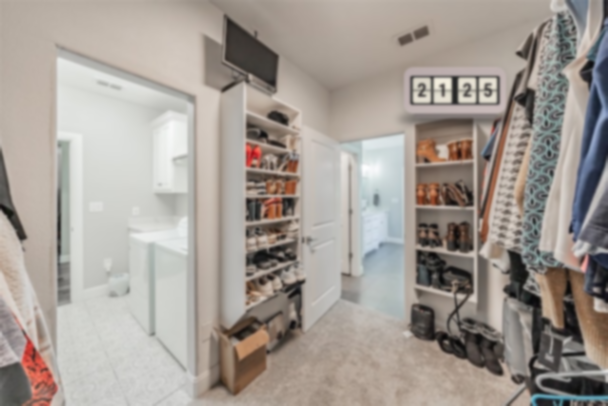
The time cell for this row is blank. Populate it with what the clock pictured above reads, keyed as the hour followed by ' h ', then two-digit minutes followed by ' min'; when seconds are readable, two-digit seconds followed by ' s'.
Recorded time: 21 h 25 min
